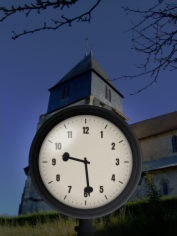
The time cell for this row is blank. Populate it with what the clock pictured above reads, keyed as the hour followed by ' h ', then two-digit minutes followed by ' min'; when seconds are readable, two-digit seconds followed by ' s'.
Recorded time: 9 h 29 min
